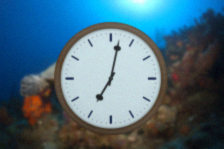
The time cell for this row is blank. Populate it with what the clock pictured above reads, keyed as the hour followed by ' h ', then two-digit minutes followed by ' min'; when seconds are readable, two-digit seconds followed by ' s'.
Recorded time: 7 h 02 min
